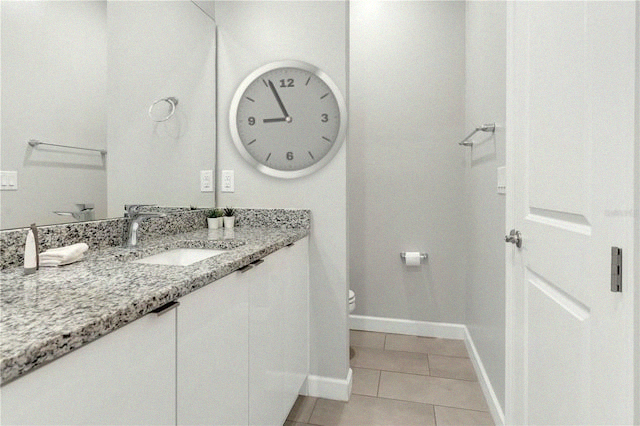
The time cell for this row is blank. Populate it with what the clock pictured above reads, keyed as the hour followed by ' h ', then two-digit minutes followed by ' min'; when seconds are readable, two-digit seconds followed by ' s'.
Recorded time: 8 h 56 min
